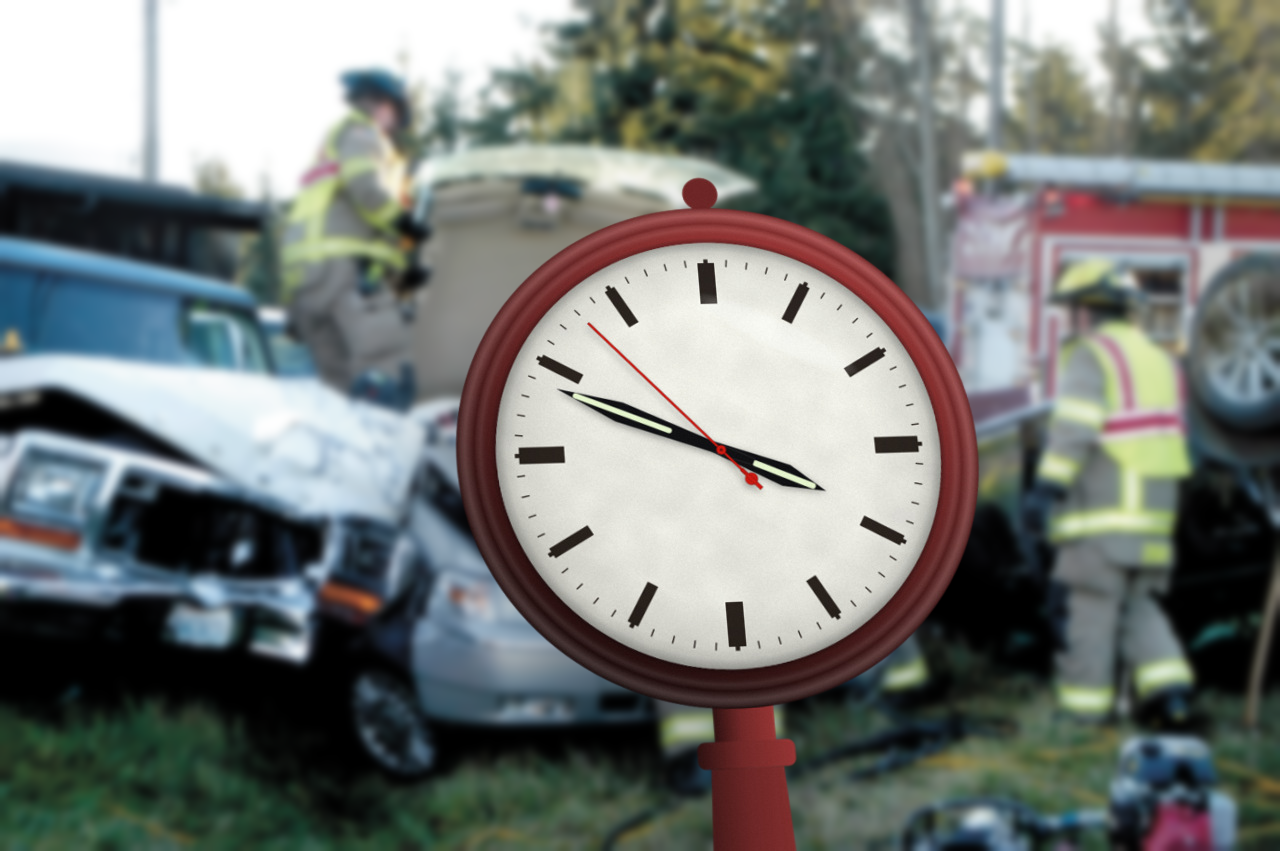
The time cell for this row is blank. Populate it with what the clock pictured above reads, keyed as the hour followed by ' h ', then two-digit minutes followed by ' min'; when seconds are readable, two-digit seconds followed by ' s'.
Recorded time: 3 h 48 min 53 s
